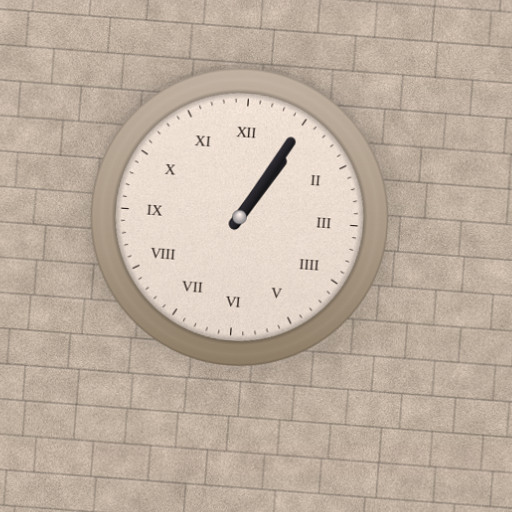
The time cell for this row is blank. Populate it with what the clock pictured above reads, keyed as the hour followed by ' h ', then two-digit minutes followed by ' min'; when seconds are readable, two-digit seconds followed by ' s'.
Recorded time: 1 h 05 min
